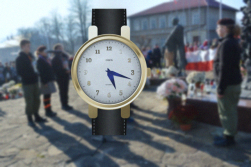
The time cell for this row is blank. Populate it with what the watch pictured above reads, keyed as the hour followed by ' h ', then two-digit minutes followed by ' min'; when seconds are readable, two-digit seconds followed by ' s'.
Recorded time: 5 h 18 min
